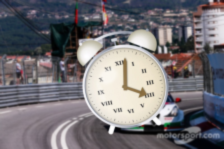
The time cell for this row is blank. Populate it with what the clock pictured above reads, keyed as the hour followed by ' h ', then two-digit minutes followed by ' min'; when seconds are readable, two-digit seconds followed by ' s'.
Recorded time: 4 h 02 min
